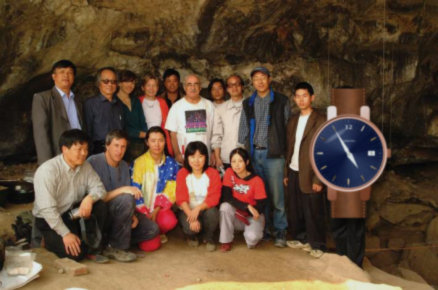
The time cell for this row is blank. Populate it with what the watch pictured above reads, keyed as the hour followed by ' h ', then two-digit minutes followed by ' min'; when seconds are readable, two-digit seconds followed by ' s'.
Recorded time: 4 h 55 min
